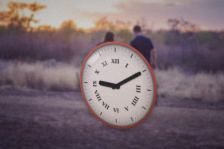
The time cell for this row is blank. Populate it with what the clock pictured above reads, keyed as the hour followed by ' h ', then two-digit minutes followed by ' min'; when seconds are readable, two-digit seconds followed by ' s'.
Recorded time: 9 h 10 min
